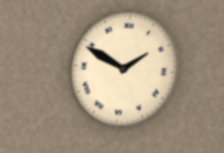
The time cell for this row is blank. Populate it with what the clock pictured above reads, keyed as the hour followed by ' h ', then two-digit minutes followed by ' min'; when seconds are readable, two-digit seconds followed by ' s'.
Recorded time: 1 h 49 min
